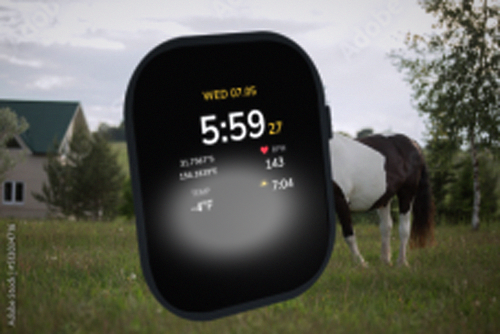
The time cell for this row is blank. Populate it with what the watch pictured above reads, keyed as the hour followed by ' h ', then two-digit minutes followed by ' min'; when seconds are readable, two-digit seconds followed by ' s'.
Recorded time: 5 h 59 min
